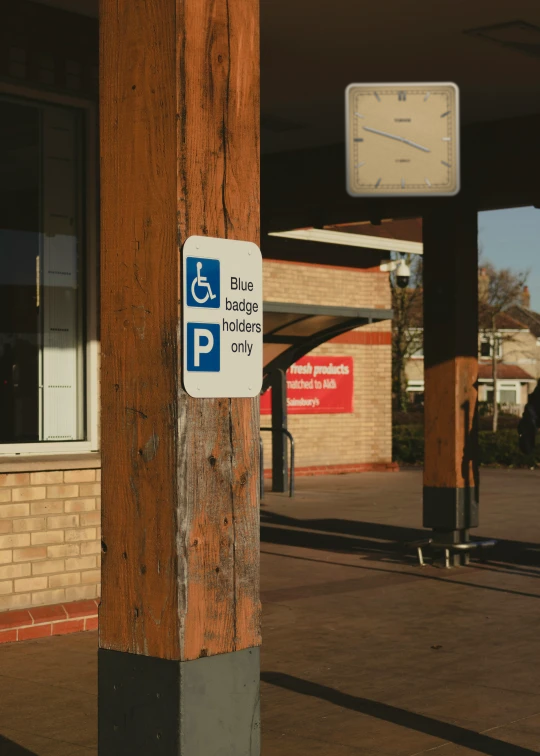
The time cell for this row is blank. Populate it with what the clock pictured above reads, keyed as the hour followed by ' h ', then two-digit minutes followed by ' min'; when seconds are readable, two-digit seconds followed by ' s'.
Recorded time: 3 h 48 min
